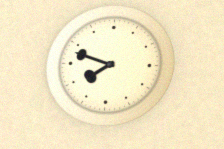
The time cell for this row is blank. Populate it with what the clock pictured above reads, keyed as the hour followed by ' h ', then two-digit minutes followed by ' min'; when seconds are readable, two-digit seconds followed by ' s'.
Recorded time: 7 h 48 min
